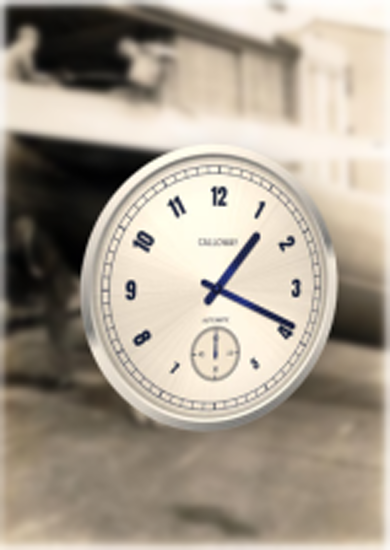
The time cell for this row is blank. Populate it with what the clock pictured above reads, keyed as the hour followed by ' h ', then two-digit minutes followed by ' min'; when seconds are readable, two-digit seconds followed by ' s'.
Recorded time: 1 h 19 min
